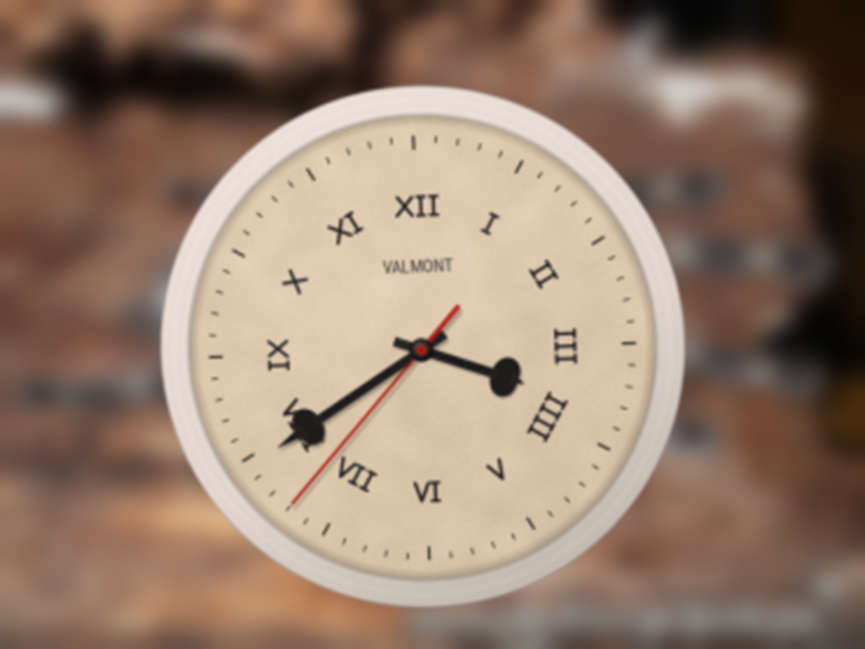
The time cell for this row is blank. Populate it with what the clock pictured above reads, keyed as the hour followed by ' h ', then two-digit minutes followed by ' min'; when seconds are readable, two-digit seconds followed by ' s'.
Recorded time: 3 h 39 min 37 s
